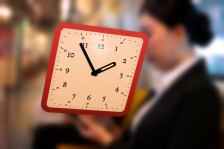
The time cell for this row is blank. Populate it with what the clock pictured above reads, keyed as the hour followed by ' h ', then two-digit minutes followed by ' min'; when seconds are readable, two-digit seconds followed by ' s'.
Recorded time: 1 h 54 min
